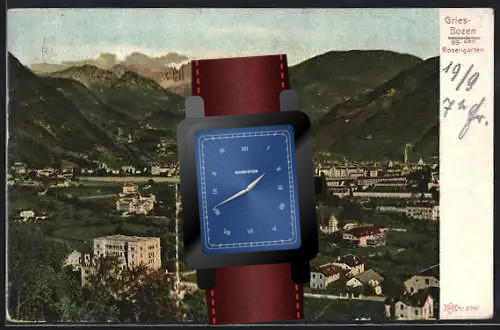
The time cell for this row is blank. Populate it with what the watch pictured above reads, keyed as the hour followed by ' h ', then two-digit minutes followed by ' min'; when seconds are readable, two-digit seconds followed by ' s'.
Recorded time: 1 h 41 min
